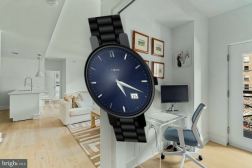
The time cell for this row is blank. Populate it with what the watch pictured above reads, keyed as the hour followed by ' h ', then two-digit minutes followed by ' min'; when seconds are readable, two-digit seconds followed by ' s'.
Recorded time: 5 h 19 min
